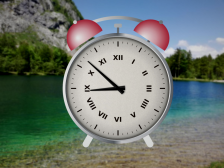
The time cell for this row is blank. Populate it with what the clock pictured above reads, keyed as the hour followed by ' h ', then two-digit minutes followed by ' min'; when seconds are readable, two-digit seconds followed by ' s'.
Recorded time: 8 h 52 min
